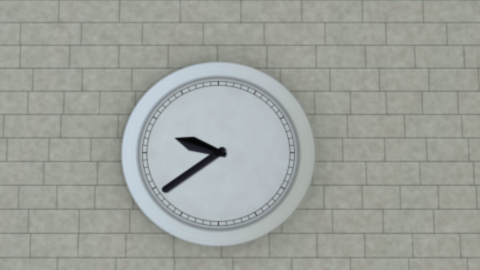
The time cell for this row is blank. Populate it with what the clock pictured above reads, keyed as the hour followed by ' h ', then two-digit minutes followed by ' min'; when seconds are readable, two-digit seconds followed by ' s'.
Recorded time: 9 h 39 min
